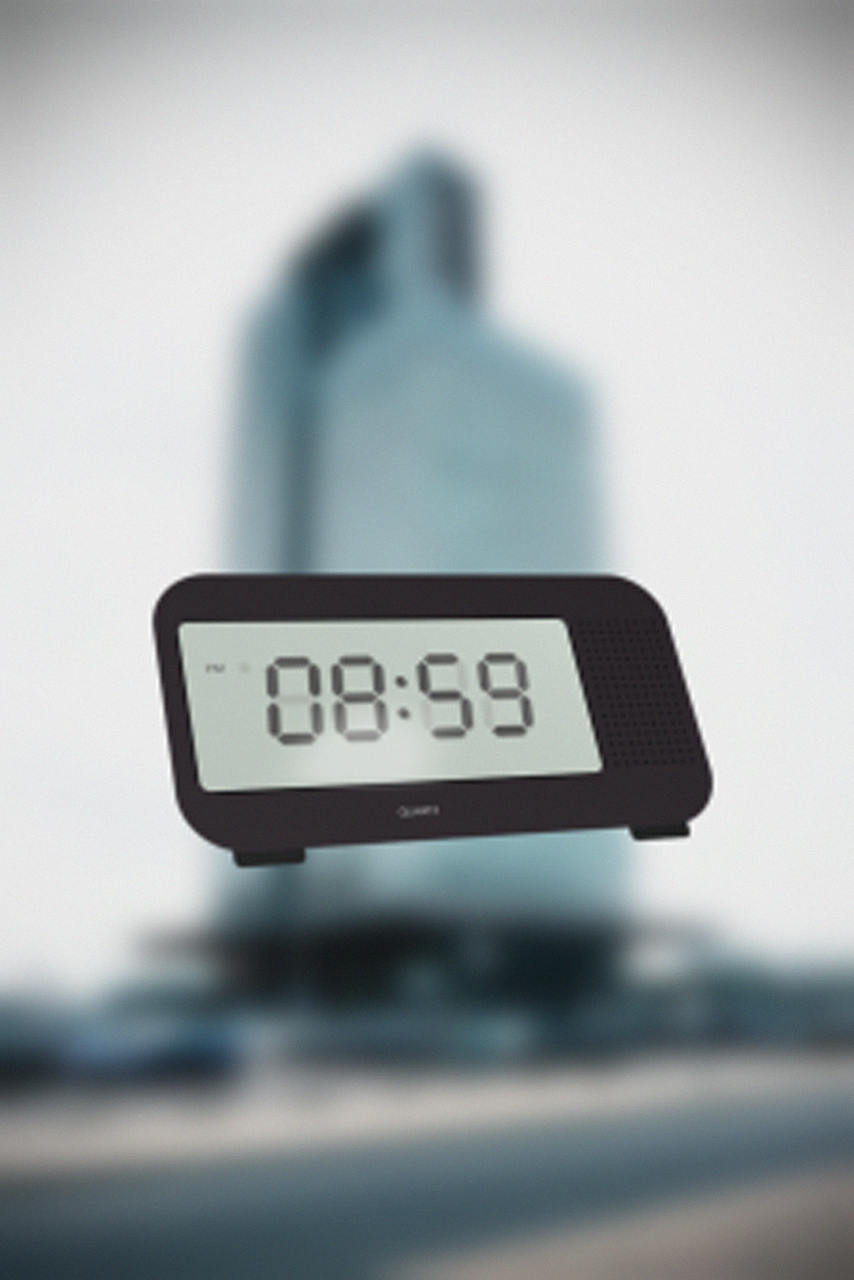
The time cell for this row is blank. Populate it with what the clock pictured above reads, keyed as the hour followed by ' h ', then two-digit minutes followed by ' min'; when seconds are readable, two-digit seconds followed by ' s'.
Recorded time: 8 h 59 min
